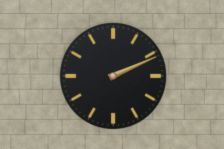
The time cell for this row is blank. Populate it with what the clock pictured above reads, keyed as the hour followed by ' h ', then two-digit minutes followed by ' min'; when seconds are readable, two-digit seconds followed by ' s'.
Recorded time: 2 h 11 min
